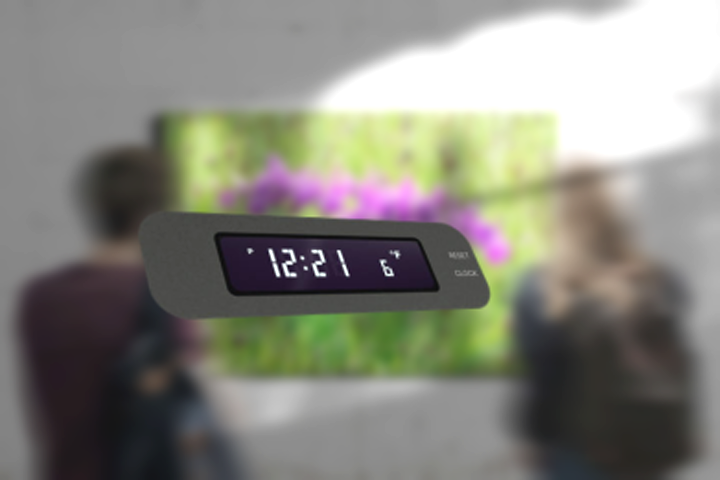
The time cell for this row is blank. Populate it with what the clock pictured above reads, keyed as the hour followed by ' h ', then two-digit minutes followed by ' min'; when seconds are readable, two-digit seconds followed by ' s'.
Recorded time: 12 h 21 min
